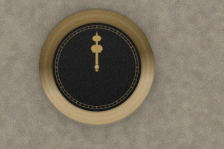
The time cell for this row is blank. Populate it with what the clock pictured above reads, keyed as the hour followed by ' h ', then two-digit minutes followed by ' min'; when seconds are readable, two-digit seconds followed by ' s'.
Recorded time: 12 h 00 min
